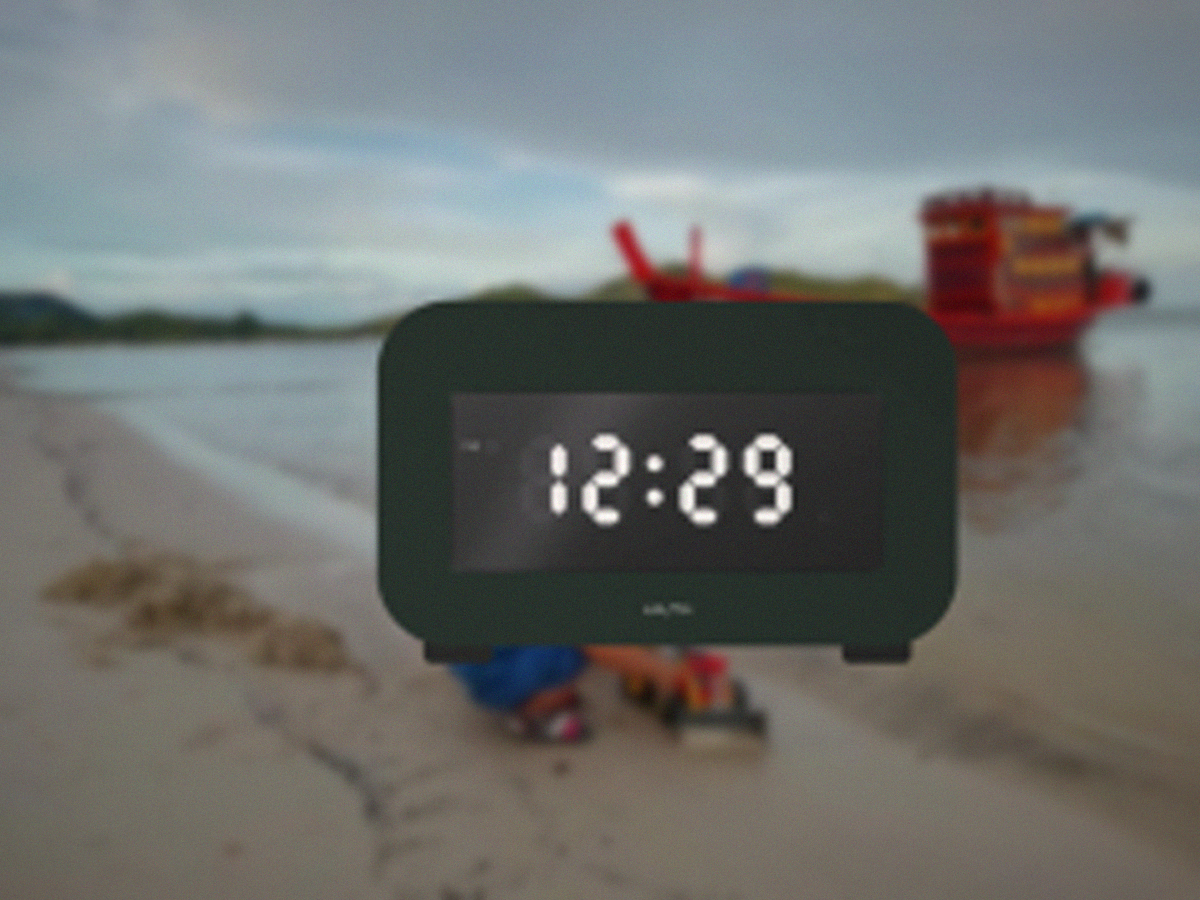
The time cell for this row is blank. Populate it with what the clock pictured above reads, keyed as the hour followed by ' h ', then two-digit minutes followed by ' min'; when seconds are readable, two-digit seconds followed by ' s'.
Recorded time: 12 h 29 min
